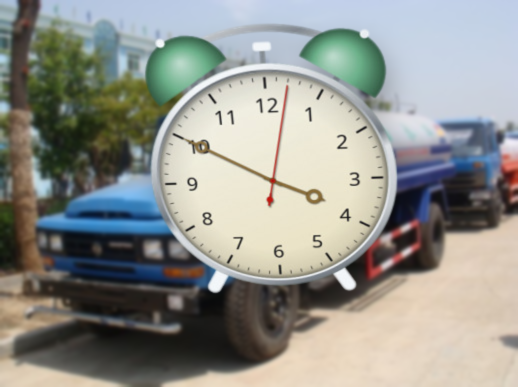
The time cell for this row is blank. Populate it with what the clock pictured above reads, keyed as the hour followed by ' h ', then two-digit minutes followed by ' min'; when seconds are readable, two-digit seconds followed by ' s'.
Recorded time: 3 h 50 min 02 s
